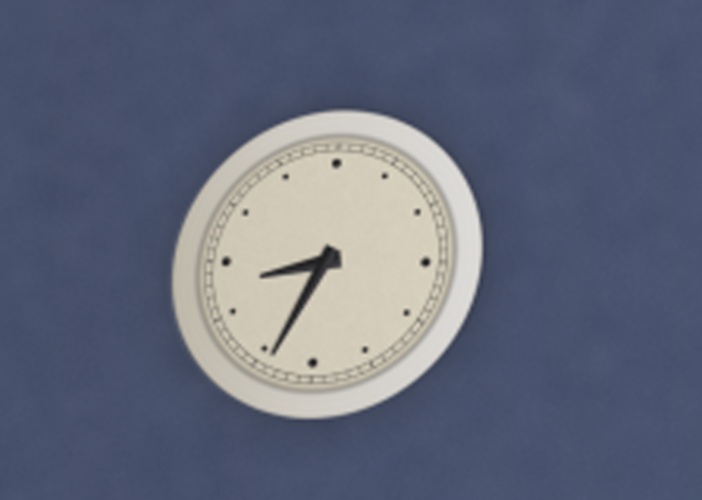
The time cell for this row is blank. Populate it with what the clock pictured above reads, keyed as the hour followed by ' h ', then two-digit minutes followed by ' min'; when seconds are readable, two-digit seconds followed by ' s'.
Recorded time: 8 h 34 min
